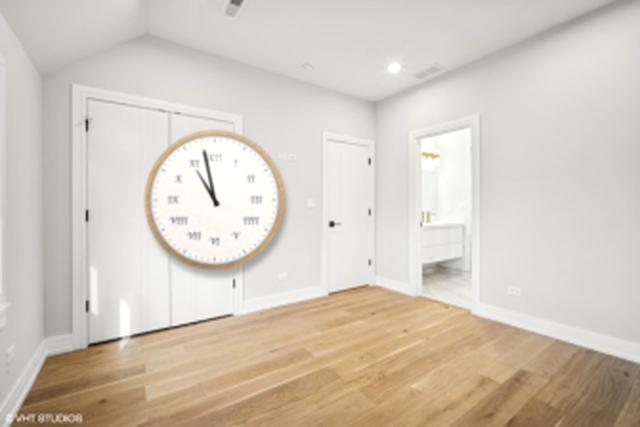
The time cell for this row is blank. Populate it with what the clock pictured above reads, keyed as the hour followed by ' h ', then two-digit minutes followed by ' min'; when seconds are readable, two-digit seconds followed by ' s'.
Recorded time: 10 h 58 min
